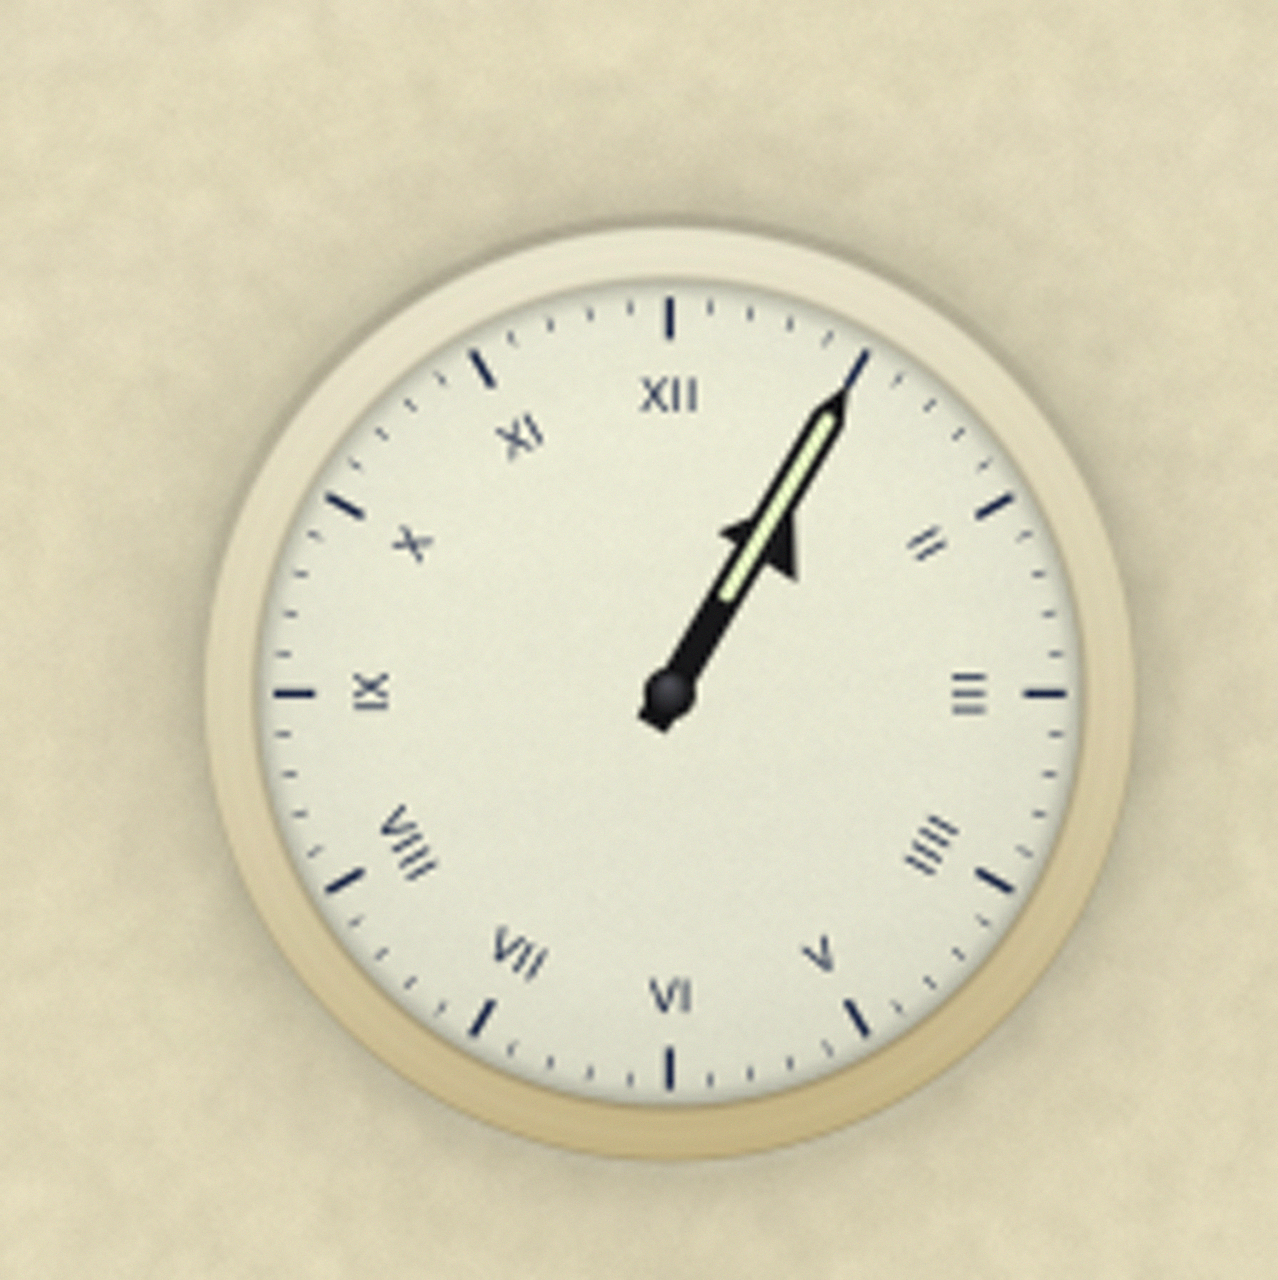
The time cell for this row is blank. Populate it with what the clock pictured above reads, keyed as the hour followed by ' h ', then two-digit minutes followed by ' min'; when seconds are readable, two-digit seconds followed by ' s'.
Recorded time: 1 h 05 min
